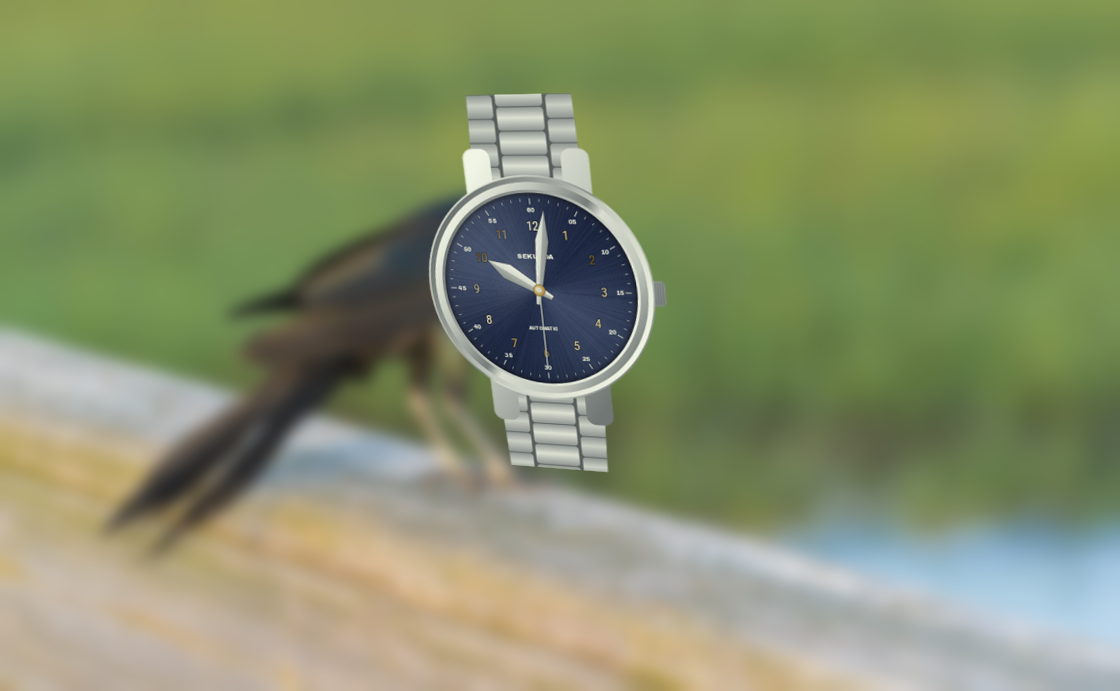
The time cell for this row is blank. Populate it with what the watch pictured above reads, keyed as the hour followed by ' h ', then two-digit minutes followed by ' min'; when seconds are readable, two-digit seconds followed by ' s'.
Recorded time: 10 h 01 min 30 s
